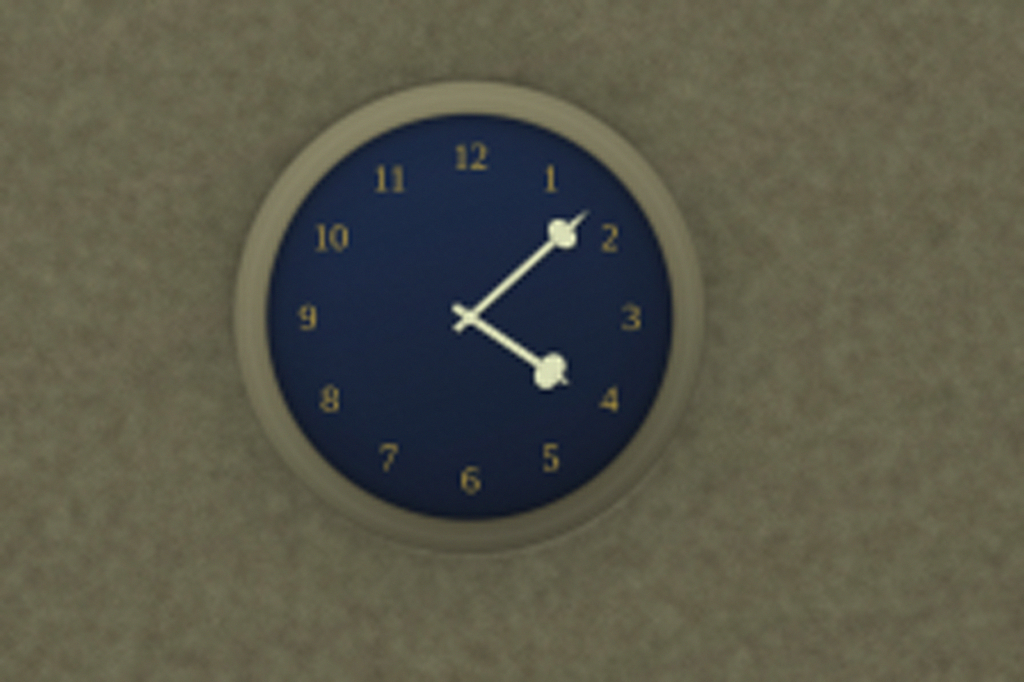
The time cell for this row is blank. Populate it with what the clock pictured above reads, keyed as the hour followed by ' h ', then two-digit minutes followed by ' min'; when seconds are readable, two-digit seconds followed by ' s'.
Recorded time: 4 h 08 min
